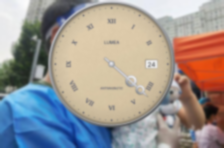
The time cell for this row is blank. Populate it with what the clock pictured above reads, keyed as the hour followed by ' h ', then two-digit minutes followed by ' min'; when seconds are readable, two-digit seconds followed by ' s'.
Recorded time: 4 h 22 min
